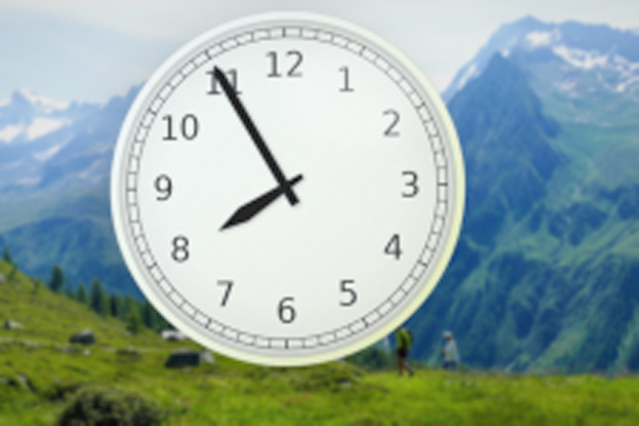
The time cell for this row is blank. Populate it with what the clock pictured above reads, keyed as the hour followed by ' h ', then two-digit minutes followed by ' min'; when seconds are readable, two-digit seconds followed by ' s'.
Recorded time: 7 h 55 min
